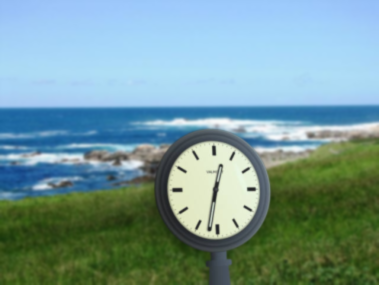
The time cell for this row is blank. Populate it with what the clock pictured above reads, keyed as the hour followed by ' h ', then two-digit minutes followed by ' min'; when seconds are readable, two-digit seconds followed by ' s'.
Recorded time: 12 h 32 min
